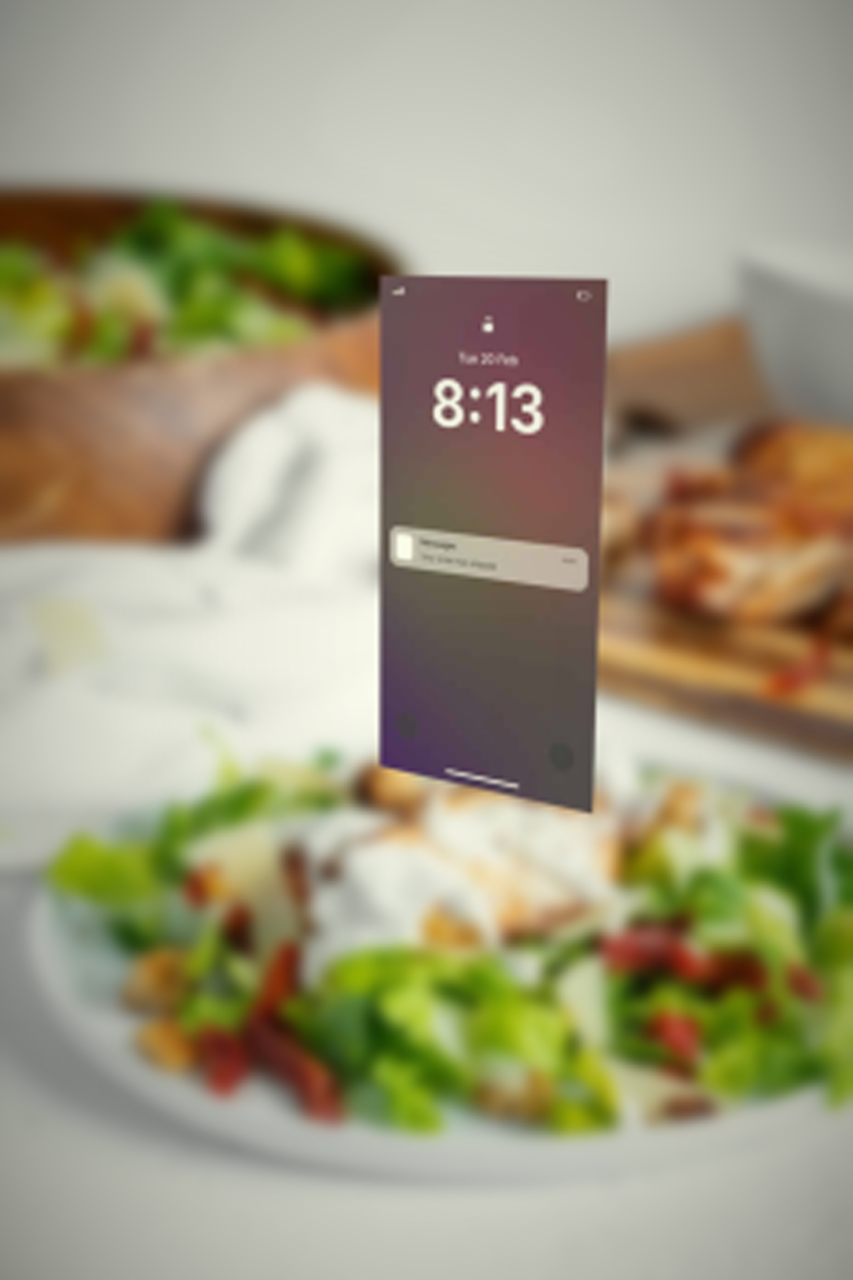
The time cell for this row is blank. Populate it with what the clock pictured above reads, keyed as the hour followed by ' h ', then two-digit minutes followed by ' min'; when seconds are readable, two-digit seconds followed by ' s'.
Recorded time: 8 h 13 min
